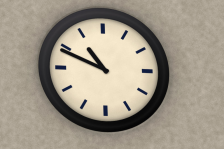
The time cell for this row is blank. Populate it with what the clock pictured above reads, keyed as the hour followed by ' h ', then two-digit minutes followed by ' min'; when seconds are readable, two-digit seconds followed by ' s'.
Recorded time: 10 h 49 min
